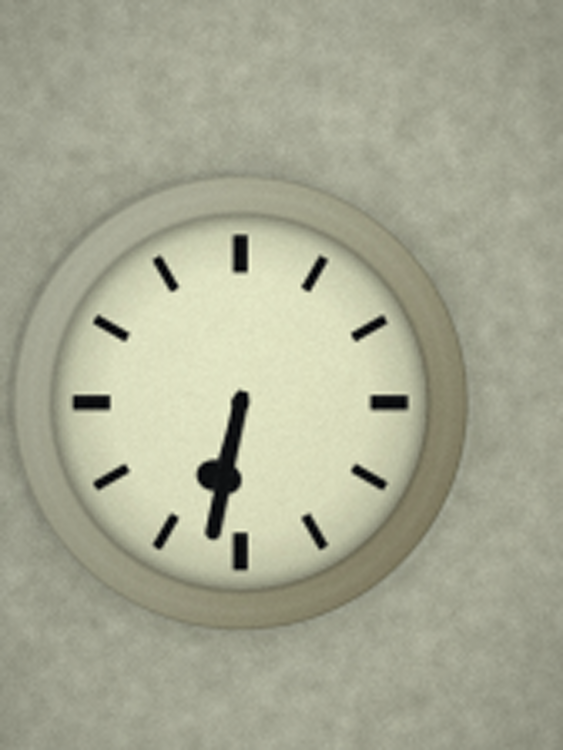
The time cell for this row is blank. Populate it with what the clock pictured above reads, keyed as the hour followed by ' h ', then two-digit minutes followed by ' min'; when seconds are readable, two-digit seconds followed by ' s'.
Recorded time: 6 h 32 min
